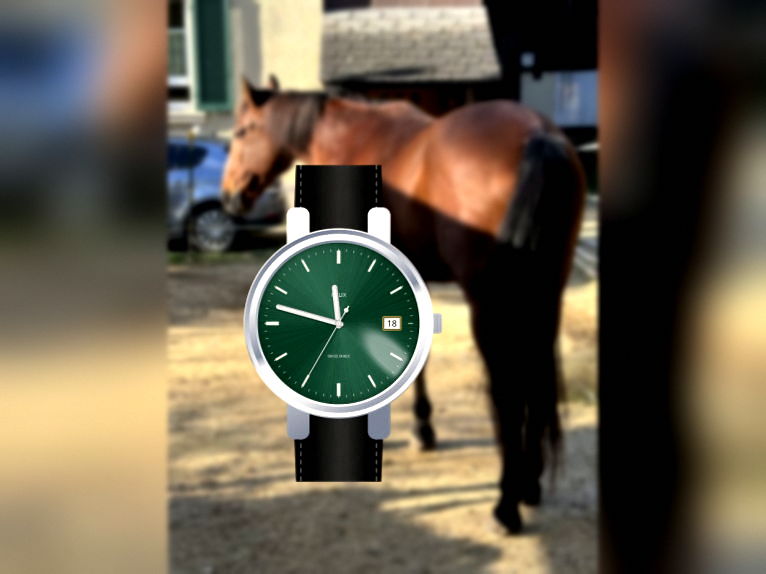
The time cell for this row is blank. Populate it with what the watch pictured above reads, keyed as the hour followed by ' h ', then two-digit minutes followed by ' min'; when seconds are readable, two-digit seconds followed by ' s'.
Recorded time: 11 h 47 min 35 s
